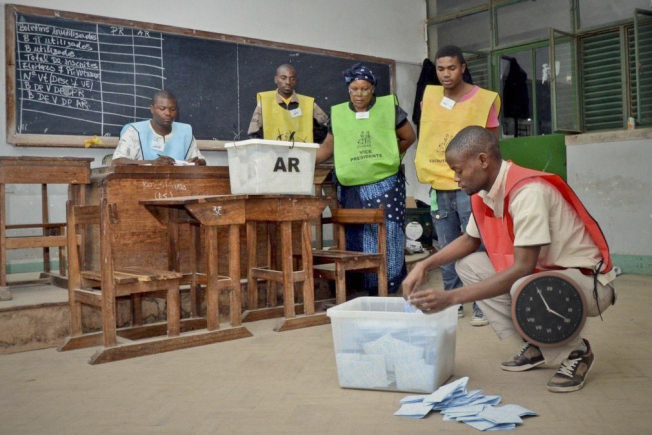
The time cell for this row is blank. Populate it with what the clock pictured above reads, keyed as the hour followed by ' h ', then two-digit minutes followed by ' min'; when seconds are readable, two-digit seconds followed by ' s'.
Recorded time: 3 h 55 min
